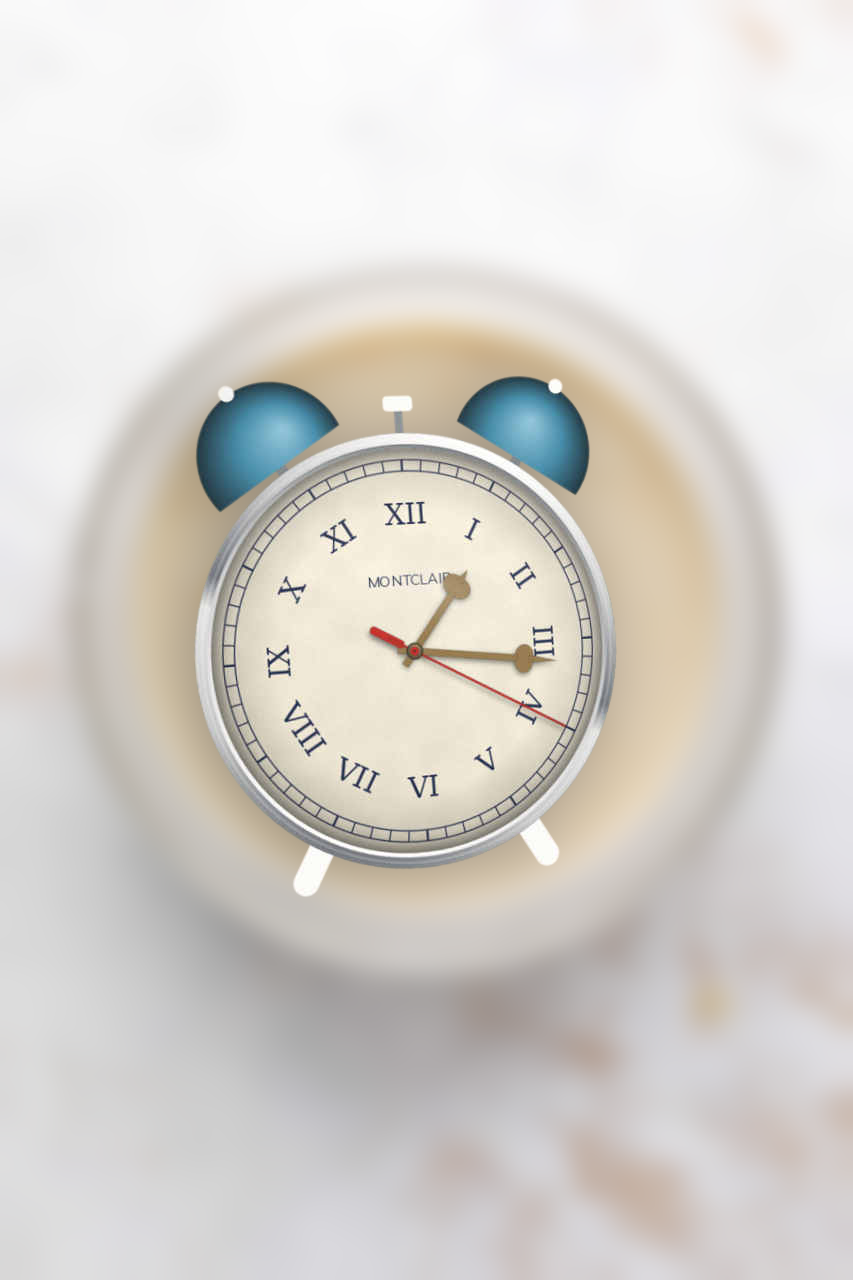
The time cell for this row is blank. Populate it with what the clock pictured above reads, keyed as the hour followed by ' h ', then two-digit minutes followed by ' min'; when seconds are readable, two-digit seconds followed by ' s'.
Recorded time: 1 h 16 min 20 s
